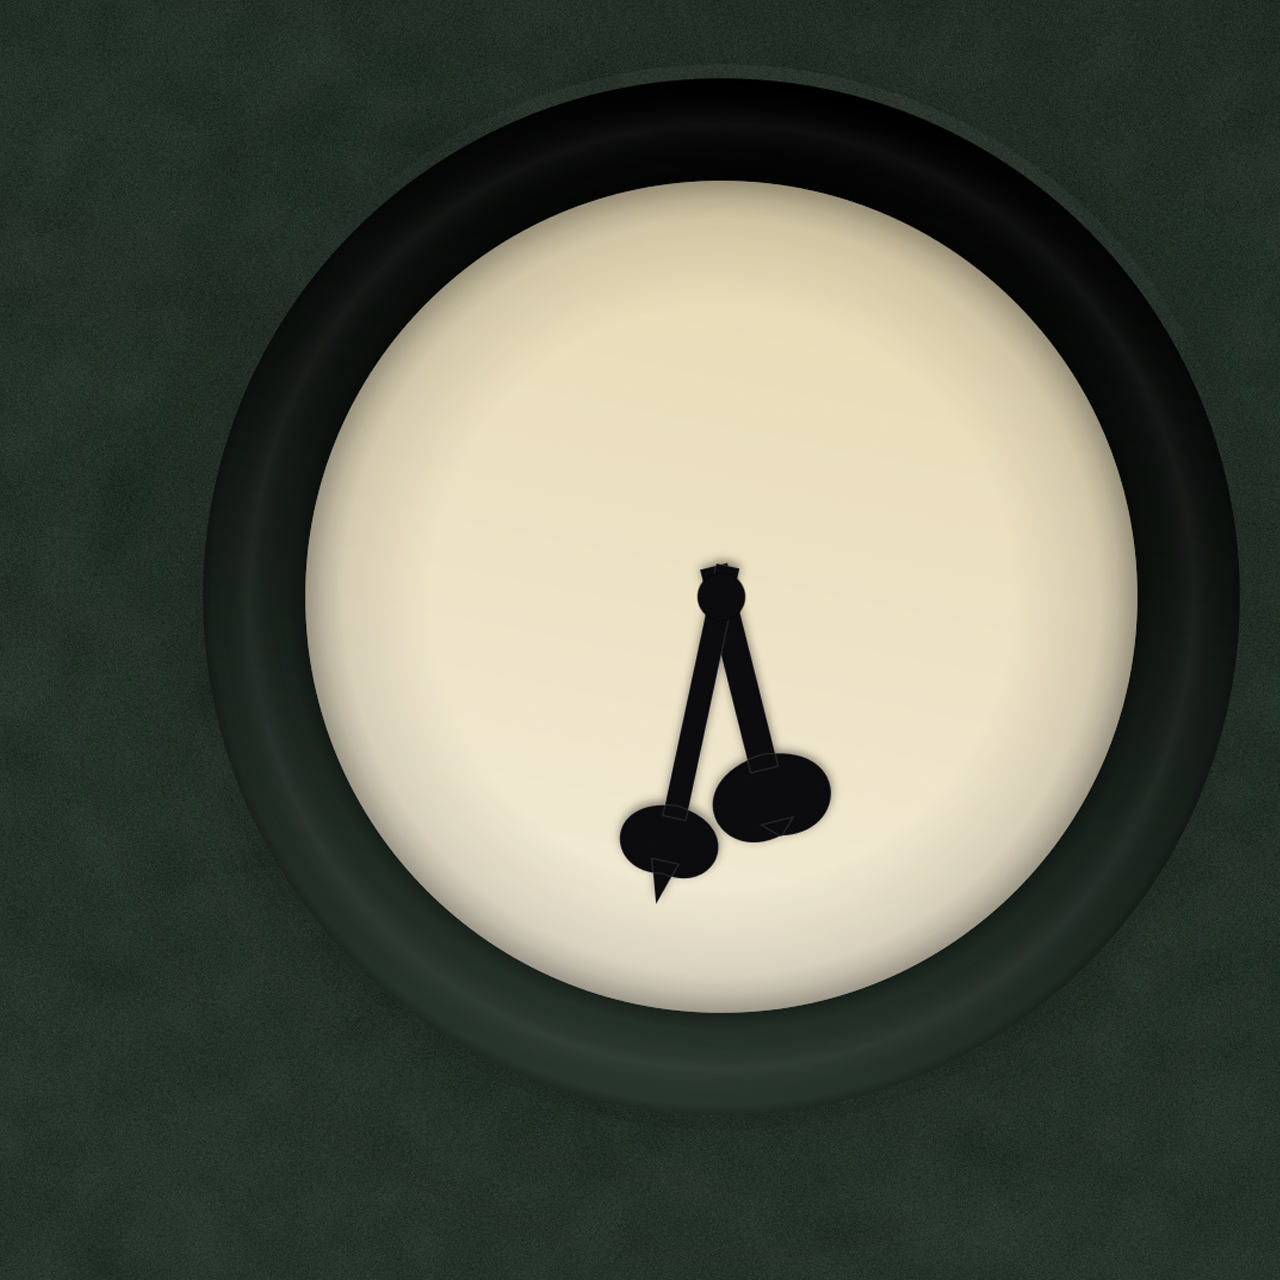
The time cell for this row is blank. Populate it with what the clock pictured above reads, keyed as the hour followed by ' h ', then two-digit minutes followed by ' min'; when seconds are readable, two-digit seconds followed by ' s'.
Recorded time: 5 h 32 min
